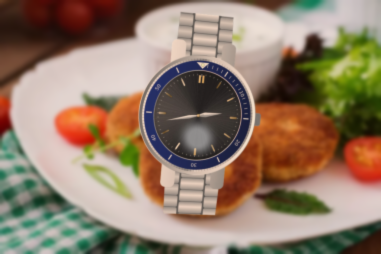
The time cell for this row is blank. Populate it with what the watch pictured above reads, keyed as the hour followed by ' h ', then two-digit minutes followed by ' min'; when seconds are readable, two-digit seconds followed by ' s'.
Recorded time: 2 h 43 min
